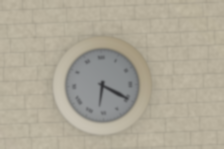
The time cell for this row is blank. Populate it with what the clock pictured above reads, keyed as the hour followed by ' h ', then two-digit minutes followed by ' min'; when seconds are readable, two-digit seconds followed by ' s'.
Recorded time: 6 h 20 min
